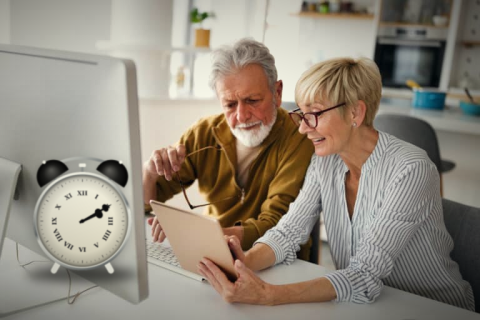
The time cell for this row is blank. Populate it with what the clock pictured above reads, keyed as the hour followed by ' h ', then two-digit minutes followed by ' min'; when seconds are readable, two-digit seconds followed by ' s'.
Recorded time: 2 h 10 min
